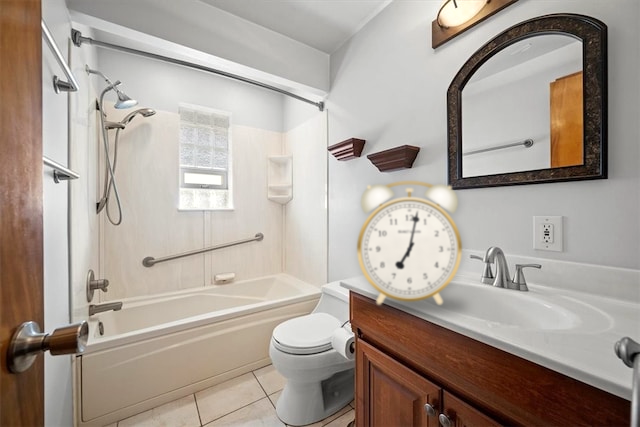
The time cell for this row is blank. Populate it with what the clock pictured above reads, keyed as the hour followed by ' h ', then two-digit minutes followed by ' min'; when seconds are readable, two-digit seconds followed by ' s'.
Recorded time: 7 h 02 min
